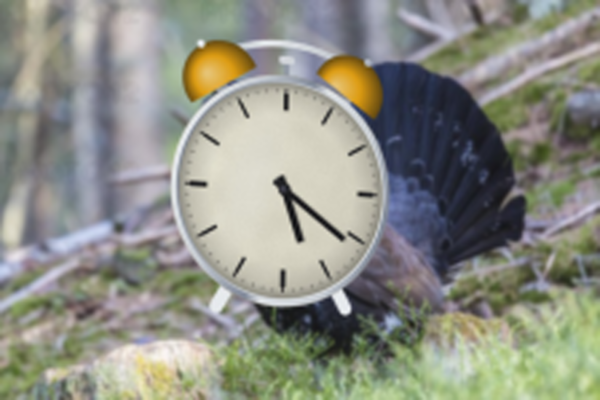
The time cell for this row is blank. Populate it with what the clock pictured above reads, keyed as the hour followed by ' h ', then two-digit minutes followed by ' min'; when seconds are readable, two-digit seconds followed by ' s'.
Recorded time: 5 h 21 min
